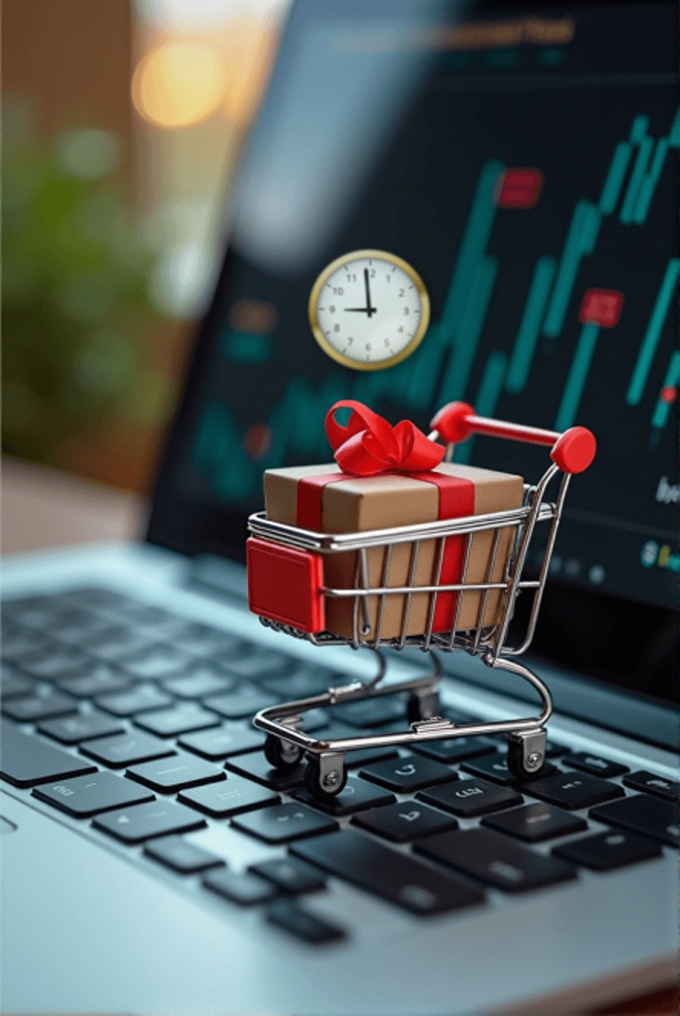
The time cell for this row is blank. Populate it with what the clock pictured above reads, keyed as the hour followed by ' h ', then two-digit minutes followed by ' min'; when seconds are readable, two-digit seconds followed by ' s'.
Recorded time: 8 h 59 min
